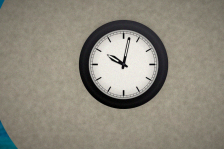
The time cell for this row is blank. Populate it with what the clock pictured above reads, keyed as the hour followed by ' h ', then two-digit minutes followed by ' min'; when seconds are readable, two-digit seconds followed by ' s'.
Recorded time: 10 h 02 min
